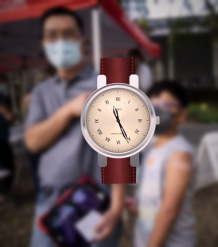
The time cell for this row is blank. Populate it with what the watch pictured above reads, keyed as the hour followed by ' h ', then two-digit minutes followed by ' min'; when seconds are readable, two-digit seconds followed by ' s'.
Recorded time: 11 h 26 min
